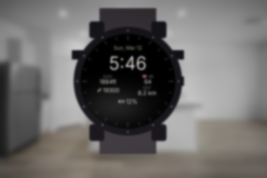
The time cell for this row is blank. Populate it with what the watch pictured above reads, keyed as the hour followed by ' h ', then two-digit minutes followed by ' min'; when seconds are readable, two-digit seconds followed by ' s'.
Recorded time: 5 h 46 min
